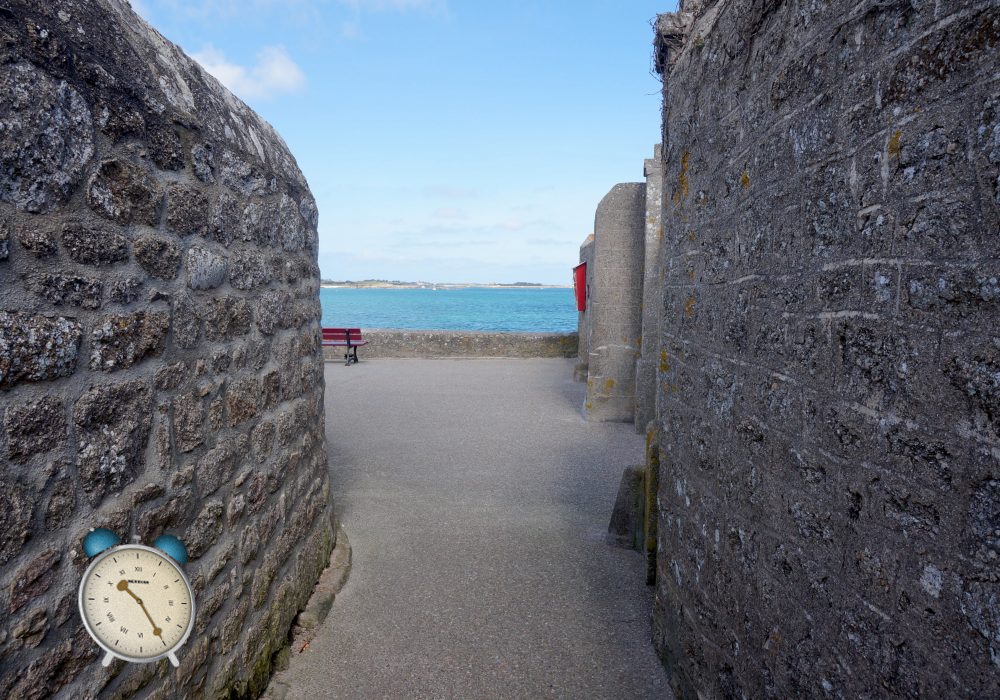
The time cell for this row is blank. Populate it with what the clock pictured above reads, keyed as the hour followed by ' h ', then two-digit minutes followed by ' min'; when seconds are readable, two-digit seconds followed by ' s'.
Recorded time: 10 h 25 min
